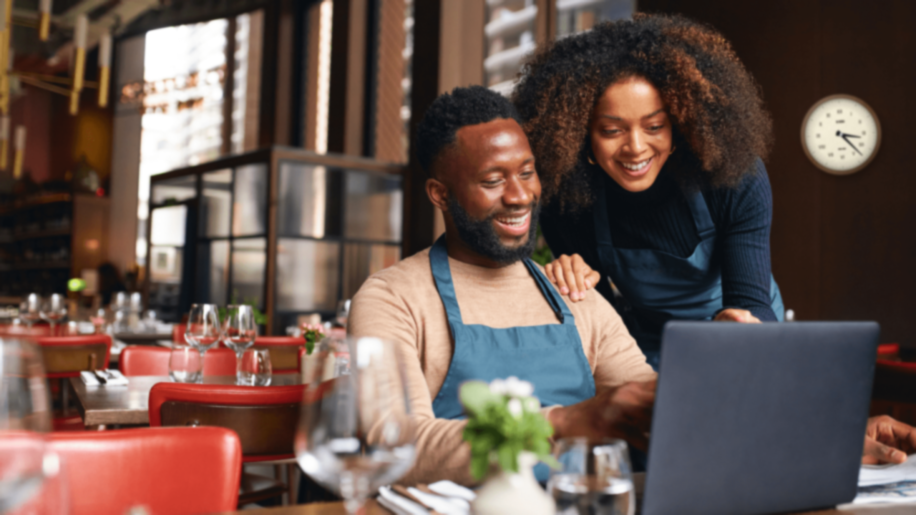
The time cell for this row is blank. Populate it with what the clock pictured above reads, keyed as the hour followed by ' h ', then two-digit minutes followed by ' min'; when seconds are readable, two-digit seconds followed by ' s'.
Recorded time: 3 h 23 min
